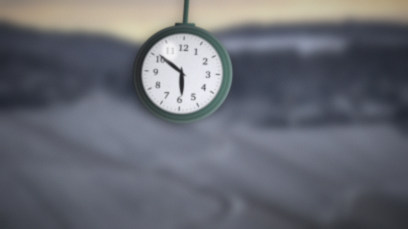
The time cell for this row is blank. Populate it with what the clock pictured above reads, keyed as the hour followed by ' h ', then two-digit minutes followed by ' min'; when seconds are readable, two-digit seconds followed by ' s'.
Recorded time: 5 h 51 min
